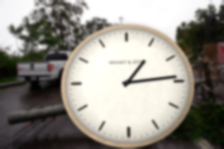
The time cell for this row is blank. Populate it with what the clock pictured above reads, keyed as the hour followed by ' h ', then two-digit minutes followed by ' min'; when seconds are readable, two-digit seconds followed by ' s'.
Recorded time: 1 h 14 min
